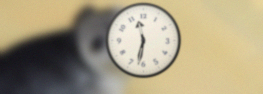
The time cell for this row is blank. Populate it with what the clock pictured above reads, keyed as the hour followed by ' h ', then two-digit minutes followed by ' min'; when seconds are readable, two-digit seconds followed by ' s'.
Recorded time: 11 h 32 min
